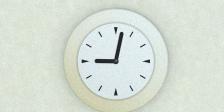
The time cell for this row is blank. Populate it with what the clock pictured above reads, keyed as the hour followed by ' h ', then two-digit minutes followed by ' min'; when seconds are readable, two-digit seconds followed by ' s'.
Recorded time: 9 h 02 min
